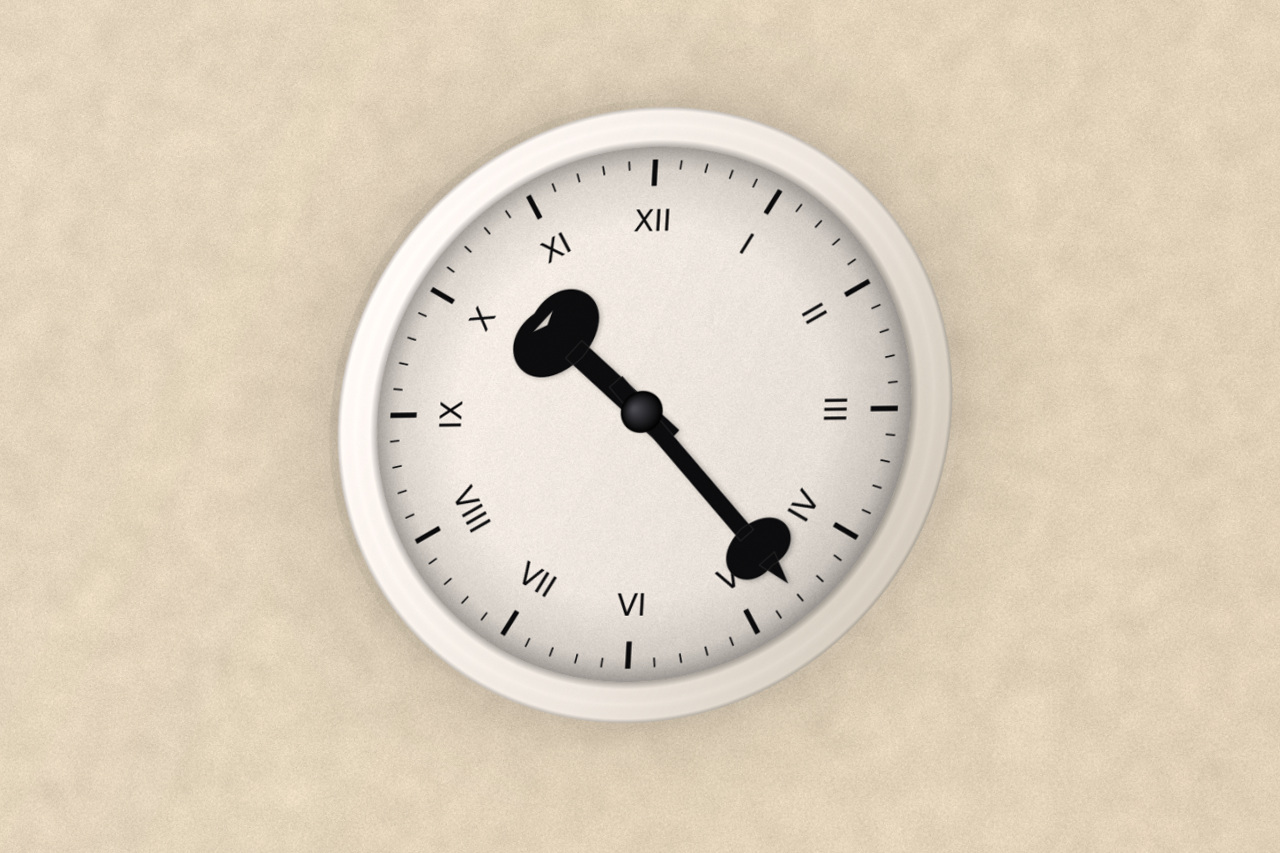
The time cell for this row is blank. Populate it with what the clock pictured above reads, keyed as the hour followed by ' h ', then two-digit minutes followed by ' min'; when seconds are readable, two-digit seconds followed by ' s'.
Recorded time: 10 h 23 min
